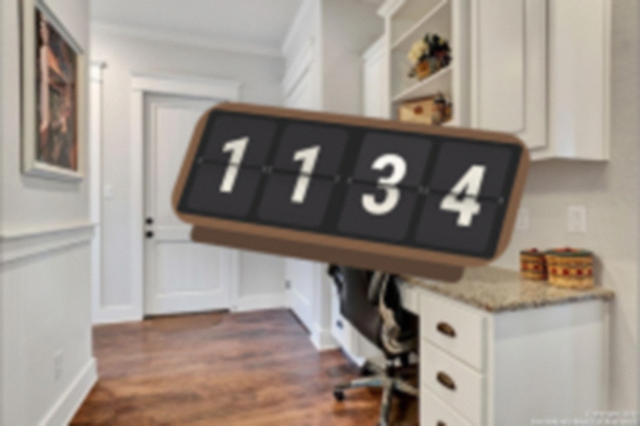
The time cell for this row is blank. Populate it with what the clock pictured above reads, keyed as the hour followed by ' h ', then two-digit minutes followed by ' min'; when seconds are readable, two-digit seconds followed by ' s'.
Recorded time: 11 h 34 min
